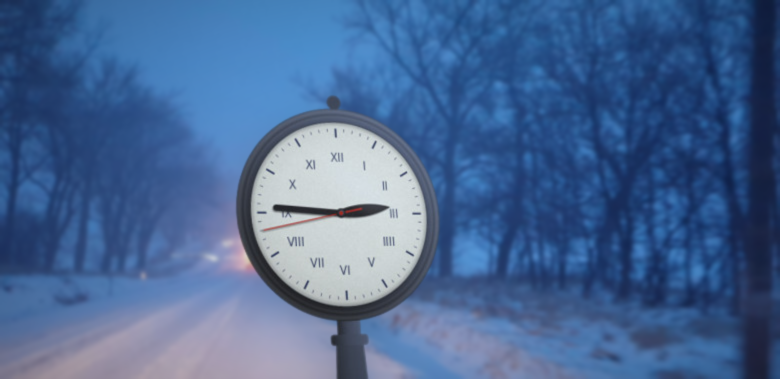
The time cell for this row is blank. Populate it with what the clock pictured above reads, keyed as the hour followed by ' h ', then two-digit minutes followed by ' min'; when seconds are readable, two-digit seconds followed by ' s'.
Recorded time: 2 h 45 min 43 s
